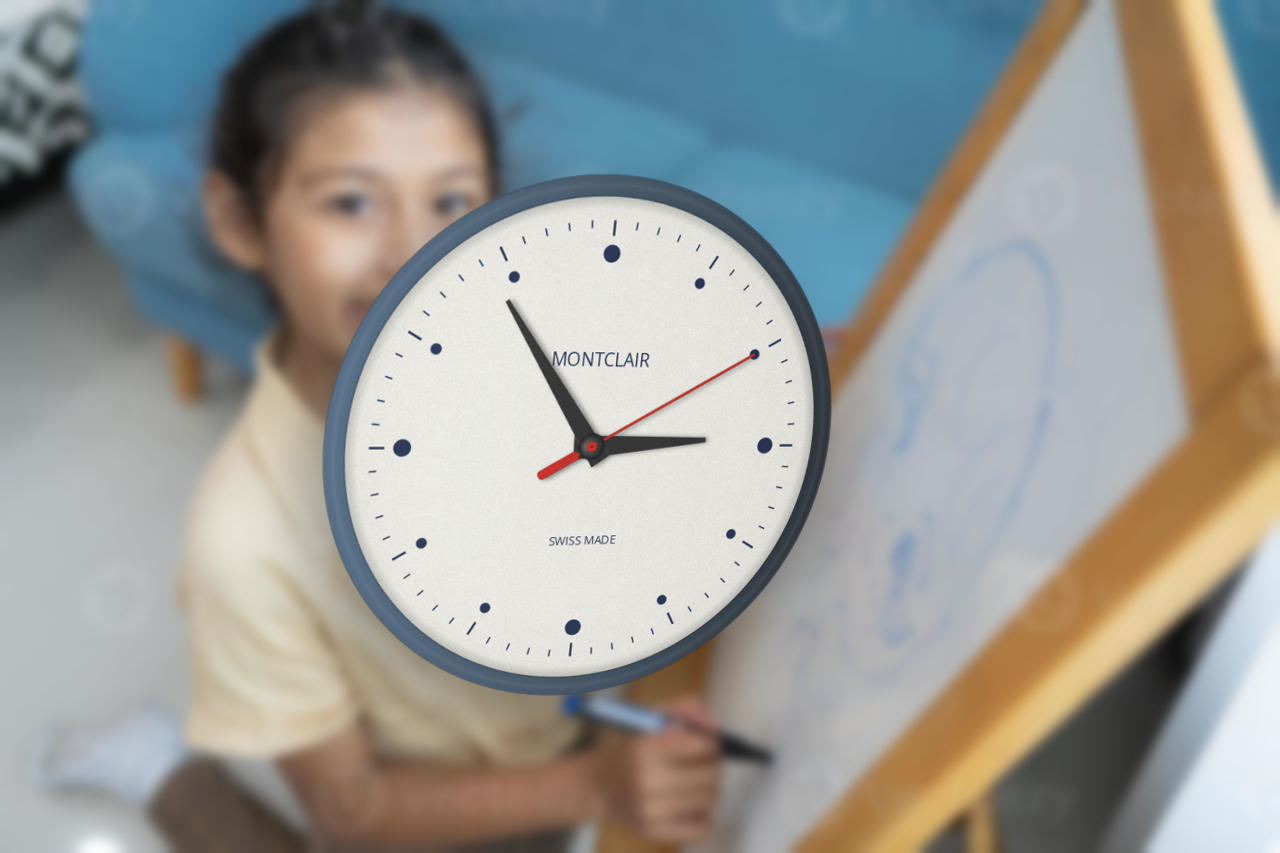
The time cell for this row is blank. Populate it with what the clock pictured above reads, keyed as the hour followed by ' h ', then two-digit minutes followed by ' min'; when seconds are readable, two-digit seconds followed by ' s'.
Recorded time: 2 h 54 min 10 s
